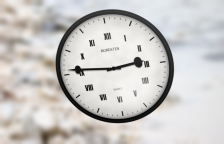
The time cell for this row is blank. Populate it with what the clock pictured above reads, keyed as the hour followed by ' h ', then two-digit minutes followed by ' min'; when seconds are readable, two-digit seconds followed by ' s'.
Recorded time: 2 h 46 min
